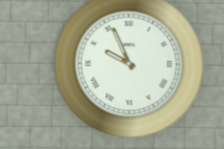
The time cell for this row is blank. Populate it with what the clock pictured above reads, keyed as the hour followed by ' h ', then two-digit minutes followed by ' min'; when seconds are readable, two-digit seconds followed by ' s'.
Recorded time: 9 h 56 min
